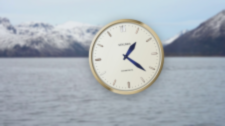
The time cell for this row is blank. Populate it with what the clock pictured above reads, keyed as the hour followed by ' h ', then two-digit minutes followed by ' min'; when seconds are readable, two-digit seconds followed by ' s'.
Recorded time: 1 h 22 min
